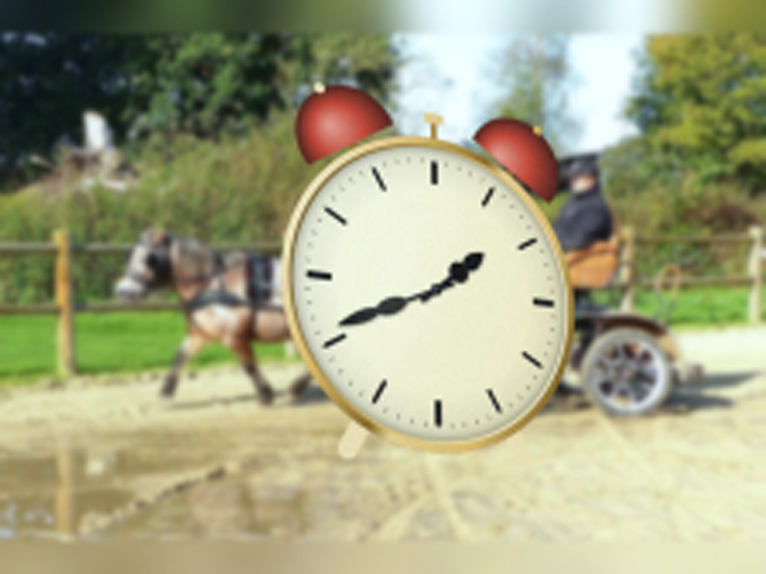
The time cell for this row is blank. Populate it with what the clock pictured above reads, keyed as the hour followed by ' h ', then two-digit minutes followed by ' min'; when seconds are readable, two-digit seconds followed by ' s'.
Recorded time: 1 h 41 min
